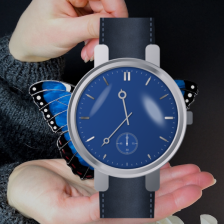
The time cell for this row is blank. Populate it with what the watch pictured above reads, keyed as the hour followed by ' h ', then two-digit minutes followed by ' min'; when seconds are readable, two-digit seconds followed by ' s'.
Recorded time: 11 h 37 min
